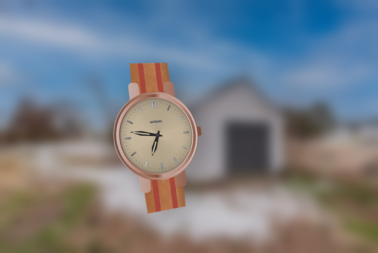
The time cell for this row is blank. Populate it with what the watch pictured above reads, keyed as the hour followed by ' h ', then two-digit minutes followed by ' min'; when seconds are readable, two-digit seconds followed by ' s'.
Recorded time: 6 h 47 min
